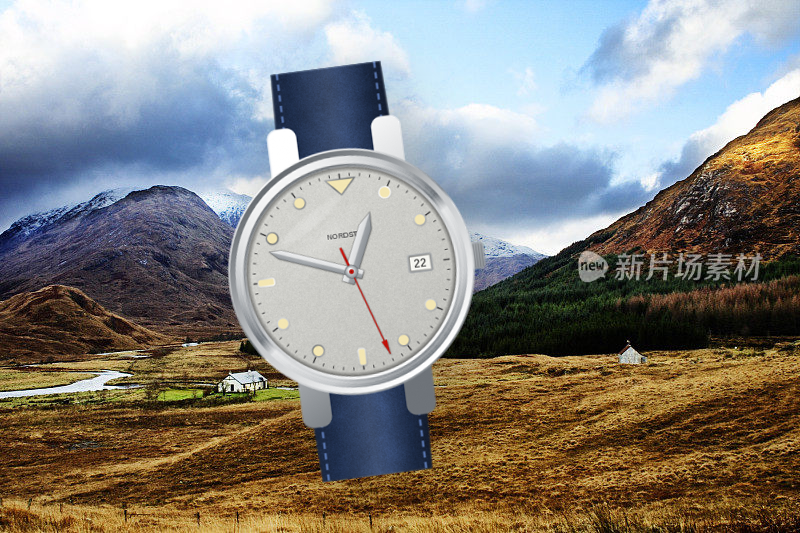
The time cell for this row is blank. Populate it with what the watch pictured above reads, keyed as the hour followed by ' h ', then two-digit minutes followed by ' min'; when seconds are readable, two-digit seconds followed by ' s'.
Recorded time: 12 h 48 min 27 s
